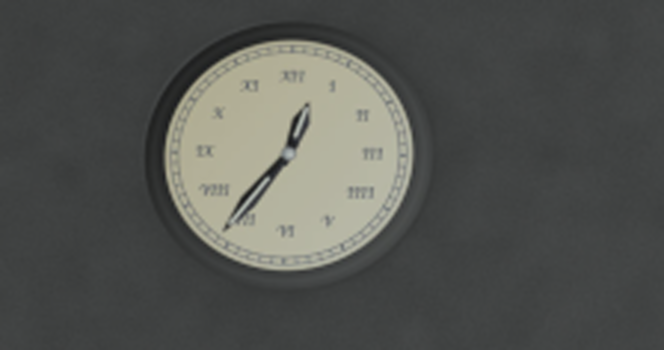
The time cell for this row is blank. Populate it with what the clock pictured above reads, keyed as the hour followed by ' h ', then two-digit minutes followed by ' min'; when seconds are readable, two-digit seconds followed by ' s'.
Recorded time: 12 h 36 min
